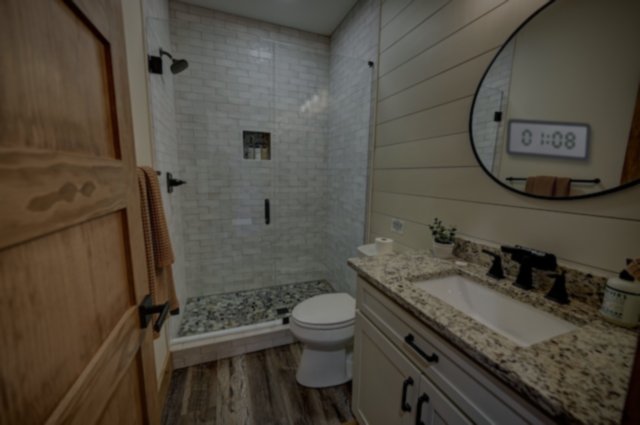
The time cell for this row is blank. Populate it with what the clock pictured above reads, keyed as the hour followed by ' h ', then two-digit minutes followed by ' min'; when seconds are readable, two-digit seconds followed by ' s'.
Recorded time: 1 h 08 min
